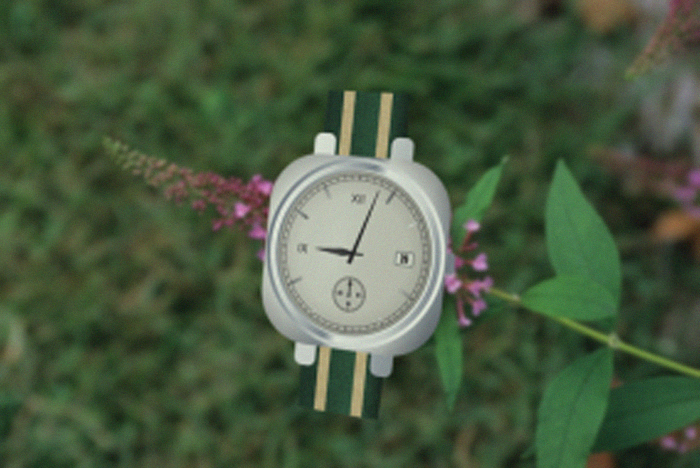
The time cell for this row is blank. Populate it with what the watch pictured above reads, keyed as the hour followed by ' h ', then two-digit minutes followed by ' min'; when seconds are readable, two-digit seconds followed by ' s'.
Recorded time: 9 h 03 min
